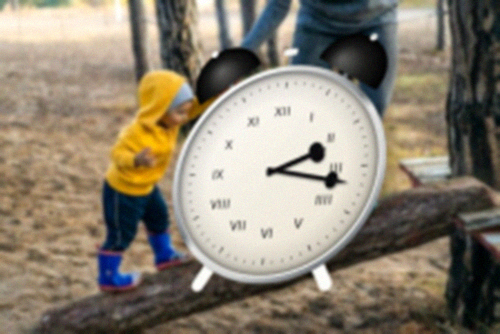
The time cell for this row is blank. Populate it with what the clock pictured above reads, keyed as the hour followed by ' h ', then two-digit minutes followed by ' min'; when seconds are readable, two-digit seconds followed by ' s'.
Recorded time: 2 h 17 min
